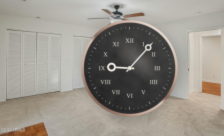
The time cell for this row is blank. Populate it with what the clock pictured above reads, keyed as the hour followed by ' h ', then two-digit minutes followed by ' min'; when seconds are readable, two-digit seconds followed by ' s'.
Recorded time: 9 h 07 min
